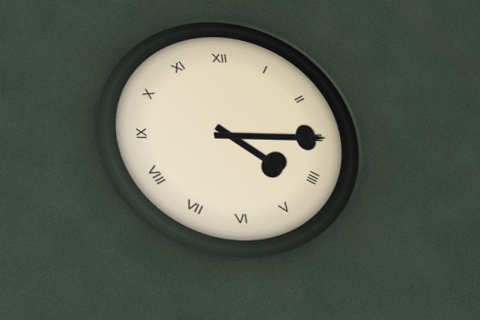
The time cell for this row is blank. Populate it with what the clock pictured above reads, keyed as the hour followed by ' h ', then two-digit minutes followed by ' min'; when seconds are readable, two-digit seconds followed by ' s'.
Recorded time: 4 h 15 min
